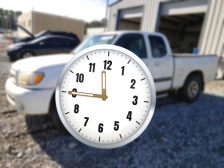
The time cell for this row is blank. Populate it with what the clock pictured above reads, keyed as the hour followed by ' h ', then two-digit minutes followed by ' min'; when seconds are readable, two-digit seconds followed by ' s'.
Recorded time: 11 h 45 min
